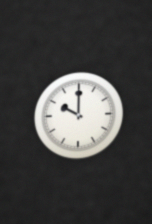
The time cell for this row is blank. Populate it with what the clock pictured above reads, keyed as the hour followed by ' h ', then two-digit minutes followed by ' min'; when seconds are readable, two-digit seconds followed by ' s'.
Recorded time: 10 h 00 min
